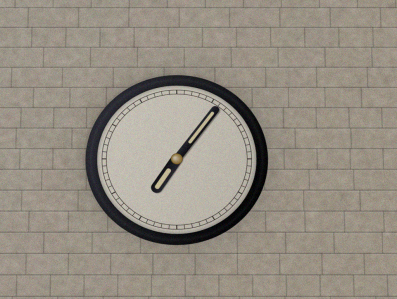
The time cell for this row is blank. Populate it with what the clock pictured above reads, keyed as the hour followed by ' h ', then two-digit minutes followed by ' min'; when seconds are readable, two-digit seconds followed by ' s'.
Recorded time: 7 h 06 min
